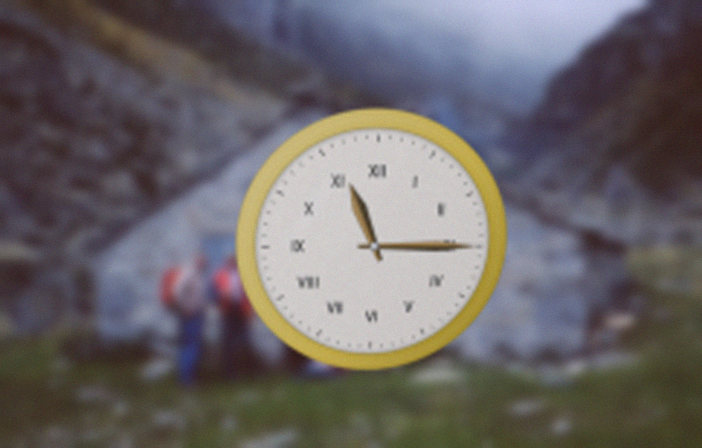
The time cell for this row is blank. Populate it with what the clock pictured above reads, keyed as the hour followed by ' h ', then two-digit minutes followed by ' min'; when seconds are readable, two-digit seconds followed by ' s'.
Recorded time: 11 h 15 min
